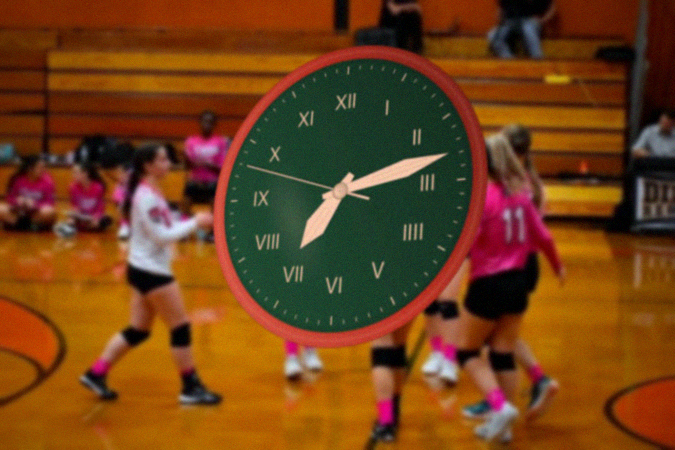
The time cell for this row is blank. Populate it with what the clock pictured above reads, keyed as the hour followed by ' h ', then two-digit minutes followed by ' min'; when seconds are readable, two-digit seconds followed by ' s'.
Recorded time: 7 h 12 min 48 s
